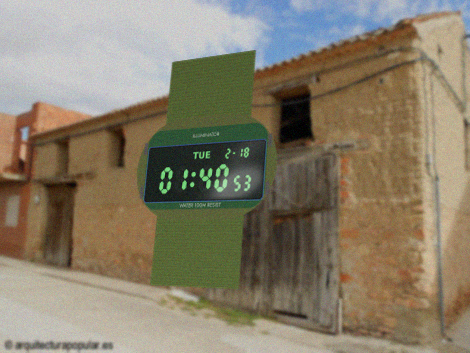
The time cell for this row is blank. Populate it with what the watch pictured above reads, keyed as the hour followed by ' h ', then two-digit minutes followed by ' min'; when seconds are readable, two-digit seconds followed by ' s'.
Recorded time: 1 h 40 min 53 s
